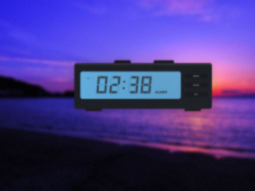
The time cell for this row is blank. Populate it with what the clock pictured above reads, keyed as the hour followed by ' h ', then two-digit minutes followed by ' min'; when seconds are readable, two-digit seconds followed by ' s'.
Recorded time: 2 h 38 min
